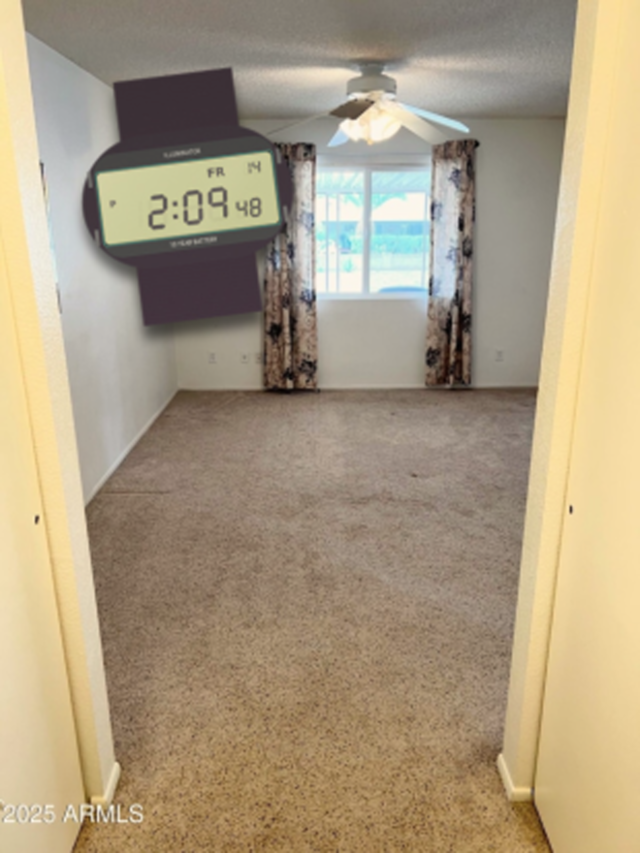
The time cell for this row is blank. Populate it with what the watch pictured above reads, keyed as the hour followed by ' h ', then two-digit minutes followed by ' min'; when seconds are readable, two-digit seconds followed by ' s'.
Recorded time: 2 h 09 min 48 s
